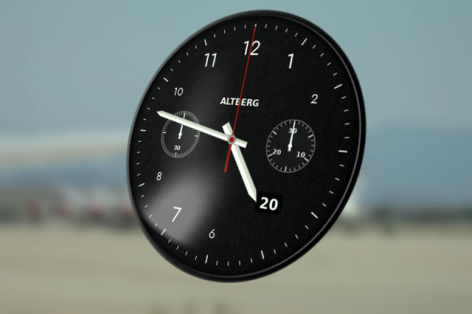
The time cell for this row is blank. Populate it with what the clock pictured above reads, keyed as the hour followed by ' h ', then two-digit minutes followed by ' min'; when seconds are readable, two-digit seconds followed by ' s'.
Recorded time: 4 h 47 min
